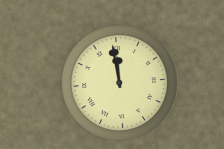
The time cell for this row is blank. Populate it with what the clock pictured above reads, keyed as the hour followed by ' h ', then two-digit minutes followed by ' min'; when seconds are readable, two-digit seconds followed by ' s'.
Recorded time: 11 h 59 min
